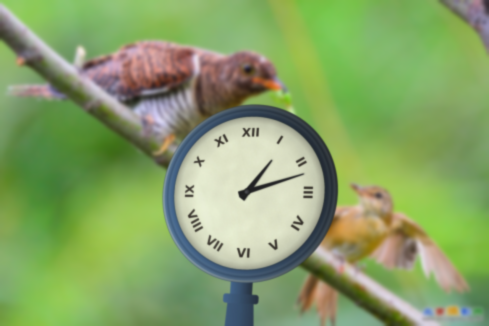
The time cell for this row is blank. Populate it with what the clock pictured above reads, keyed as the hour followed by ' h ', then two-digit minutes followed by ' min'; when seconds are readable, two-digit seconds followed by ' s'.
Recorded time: 1 h 12 min
